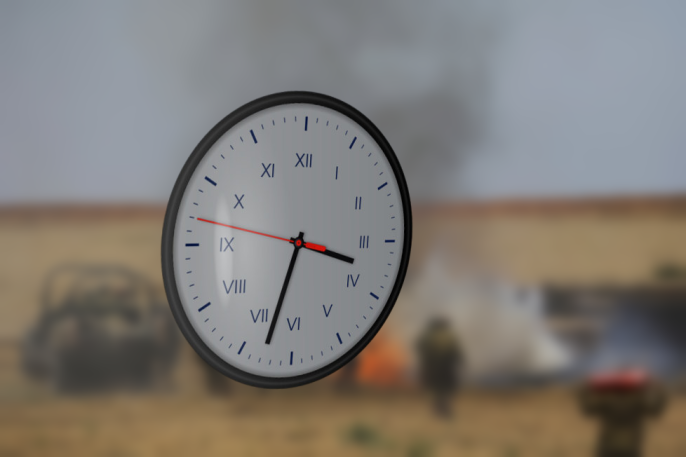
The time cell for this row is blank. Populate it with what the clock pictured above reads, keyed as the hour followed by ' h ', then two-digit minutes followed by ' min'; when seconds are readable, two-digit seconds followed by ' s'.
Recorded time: 3 h 32 min 47 s
